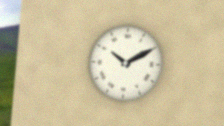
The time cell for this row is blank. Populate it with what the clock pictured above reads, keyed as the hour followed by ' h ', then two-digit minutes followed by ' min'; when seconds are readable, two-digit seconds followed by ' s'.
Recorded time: 10 h 10 min
